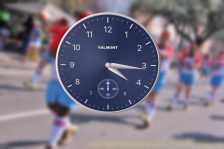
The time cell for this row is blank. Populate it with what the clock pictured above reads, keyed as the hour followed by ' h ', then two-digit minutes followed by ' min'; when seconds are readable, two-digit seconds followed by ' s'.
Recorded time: 4 h 16 min
